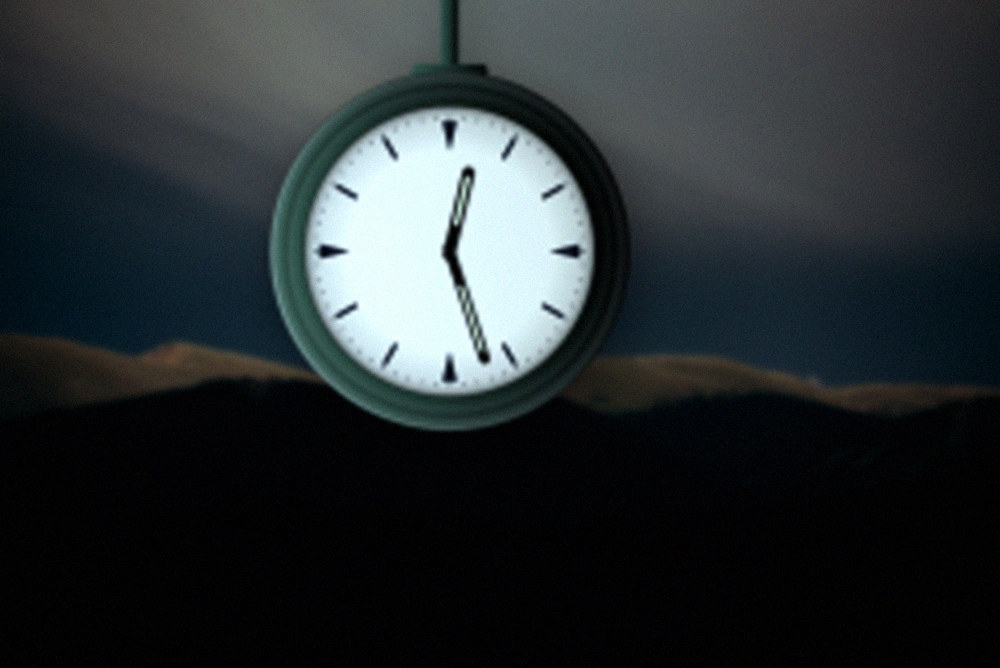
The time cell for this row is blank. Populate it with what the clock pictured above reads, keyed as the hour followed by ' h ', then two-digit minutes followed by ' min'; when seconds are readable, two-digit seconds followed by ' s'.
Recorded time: 12 h 27 min
